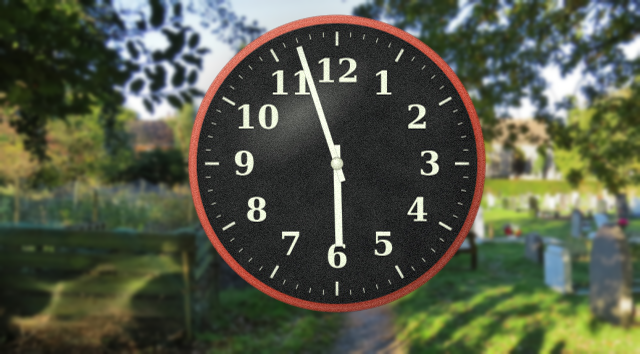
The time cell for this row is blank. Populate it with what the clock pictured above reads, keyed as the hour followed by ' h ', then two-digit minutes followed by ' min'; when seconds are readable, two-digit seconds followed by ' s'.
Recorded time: 5 h 57 min
